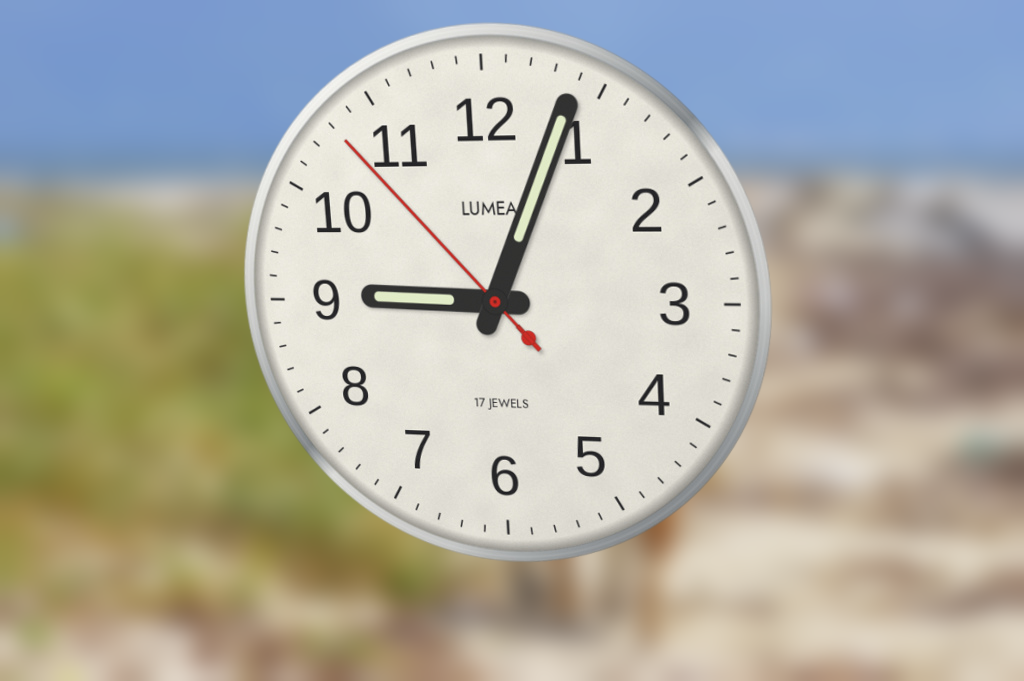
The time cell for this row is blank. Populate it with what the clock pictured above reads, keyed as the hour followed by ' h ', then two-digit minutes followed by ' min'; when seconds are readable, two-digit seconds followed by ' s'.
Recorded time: 9 h 03 min 53 s
